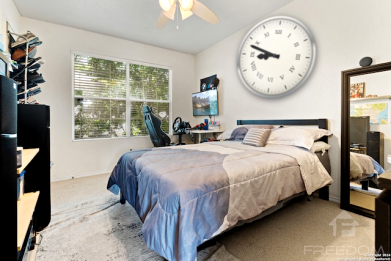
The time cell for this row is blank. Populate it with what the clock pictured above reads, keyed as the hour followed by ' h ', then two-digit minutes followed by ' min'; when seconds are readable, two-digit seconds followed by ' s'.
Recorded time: 8 h 48 min
